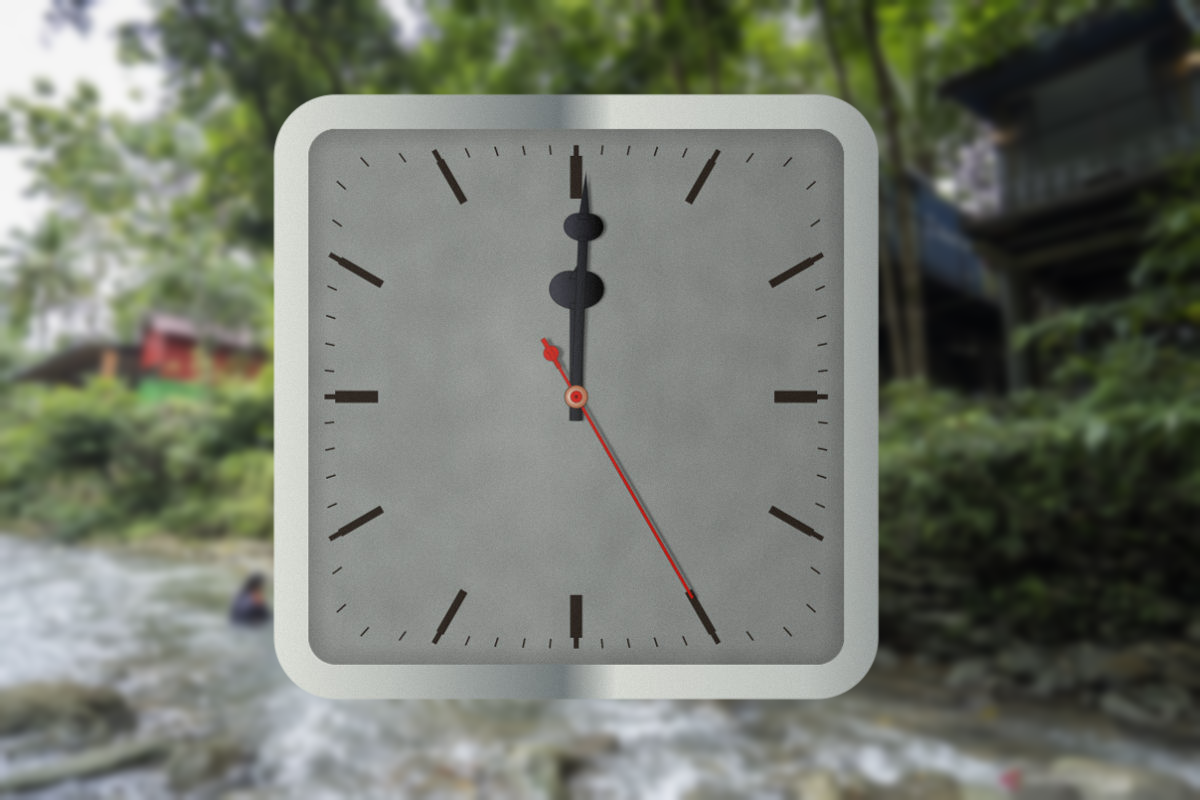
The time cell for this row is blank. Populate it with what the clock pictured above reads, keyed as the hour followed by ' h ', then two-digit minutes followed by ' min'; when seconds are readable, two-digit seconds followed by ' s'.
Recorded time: 12 h 00 min 25 s
